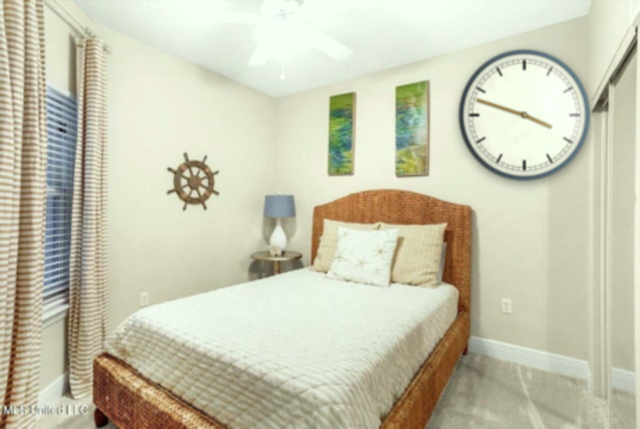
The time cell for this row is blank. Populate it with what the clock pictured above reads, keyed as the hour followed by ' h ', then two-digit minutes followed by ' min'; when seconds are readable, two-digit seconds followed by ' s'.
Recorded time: 3 h 48 min
